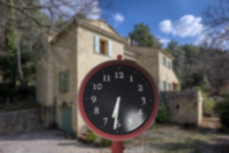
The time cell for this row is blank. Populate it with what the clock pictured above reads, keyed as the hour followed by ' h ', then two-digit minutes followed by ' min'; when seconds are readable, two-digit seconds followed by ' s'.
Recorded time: 6 h 31 min
